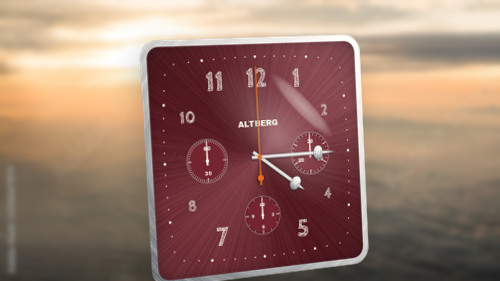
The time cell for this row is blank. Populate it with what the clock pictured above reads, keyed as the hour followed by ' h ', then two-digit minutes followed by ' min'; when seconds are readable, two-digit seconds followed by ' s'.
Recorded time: 4 h 15 min
